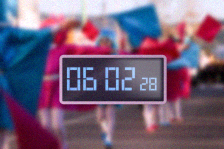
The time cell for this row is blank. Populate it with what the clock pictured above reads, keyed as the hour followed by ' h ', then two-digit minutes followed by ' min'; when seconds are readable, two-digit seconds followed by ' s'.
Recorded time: 6 h 02 min 28 s
